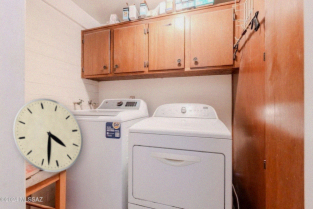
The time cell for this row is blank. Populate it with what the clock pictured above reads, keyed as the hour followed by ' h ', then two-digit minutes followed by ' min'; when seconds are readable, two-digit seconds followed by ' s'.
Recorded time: 4 h 33 min
